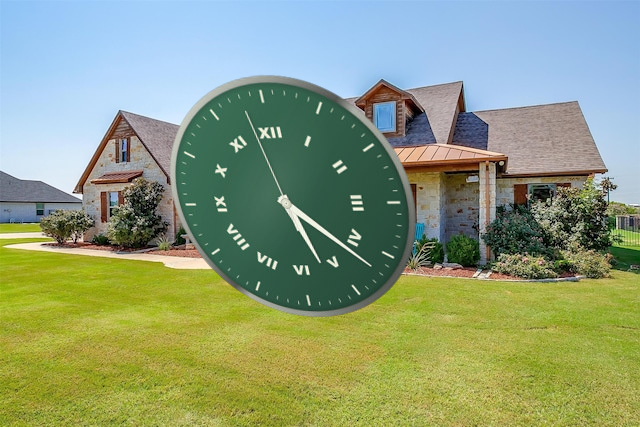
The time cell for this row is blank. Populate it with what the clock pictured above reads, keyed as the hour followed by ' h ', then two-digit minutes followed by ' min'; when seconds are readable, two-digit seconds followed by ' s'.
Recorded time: 5 h 21 min 58 s
